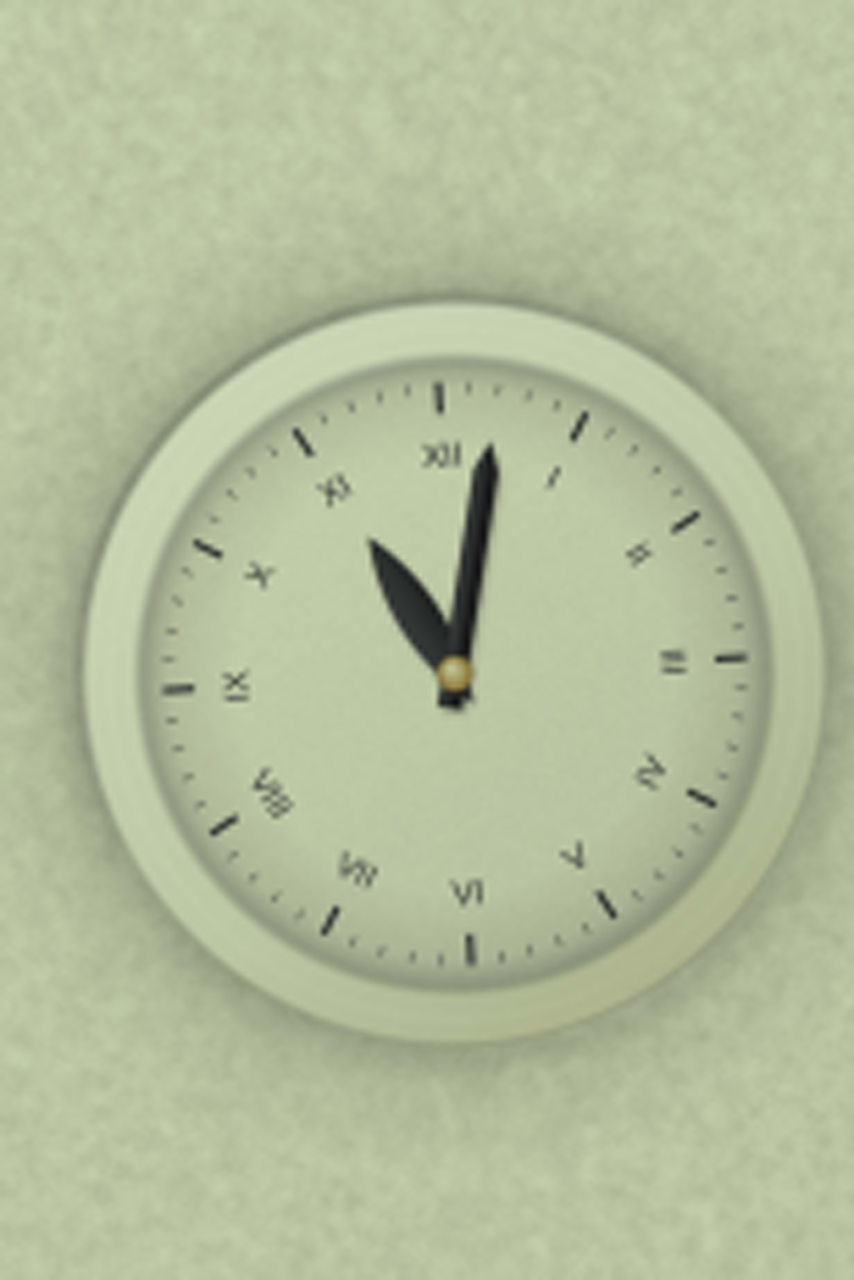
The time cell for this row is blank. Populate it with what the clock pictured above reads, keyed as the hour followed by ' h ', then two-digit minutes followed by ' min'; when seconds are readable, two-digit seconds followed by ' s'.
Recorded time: 11 h 02 min
